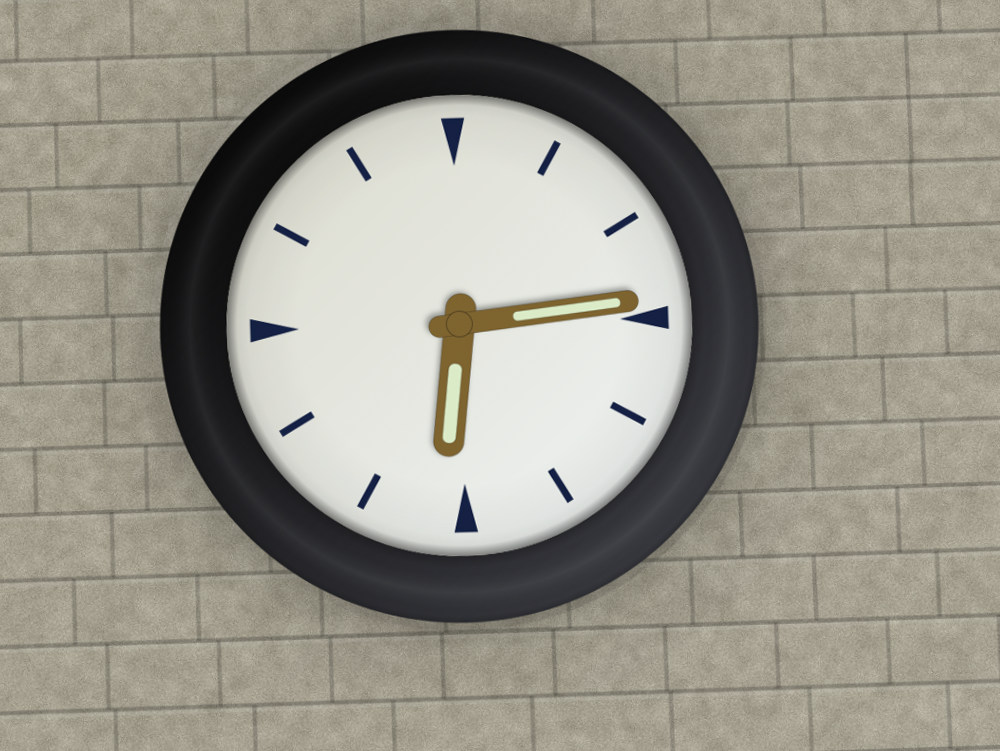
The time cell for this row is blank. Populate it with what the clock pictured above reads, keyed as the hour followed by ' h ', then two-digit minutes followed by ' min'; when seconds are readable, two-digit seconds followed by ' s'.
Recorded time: 6 h 14 min
